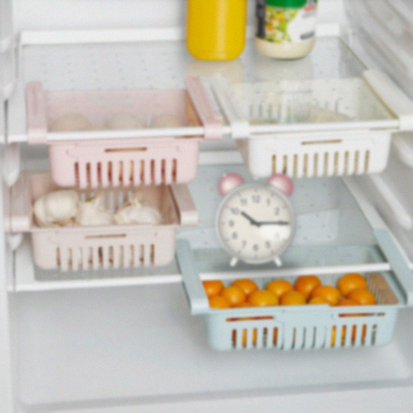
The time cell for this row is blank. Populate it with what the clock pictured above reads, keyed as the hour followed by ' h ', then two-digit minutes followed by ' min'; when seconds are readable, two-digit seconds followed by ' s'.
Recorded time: 10 h 15 min
